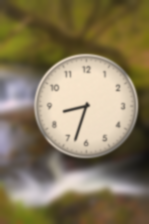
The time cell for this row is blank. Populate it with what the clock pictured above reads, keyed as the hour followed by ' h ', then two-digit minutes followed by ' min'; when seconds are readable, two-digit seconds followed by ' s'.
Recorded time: 8 h 33 min
